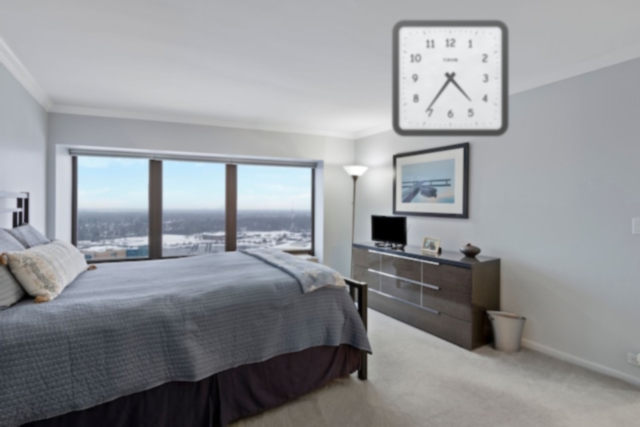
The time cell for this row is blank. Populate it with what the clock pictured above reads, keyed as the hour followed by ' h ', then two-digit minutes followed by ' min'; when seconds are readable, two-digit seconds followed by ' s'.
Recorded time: 4 h 36 min
